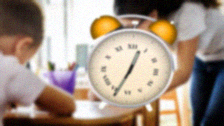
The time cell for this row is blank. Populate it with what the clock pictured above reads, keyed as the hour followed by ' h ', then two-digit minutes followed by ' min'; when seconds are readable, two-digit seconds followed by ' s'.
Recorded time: 12 h 34 min
